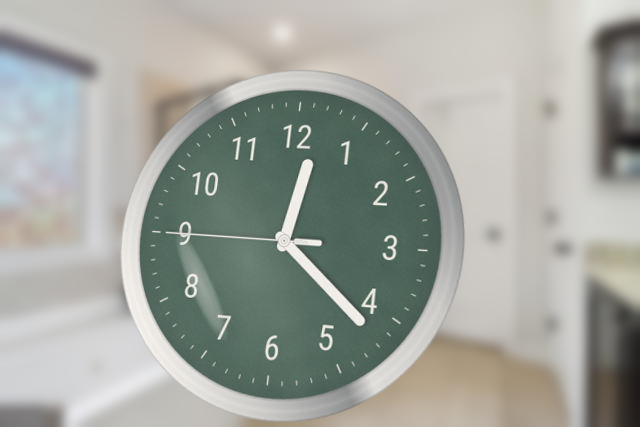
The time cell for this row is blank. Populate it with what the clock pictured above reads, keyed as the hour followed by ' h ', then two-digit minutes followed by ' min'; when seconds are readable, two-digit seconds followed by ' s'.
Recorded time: 12 h 21 min 45 s
